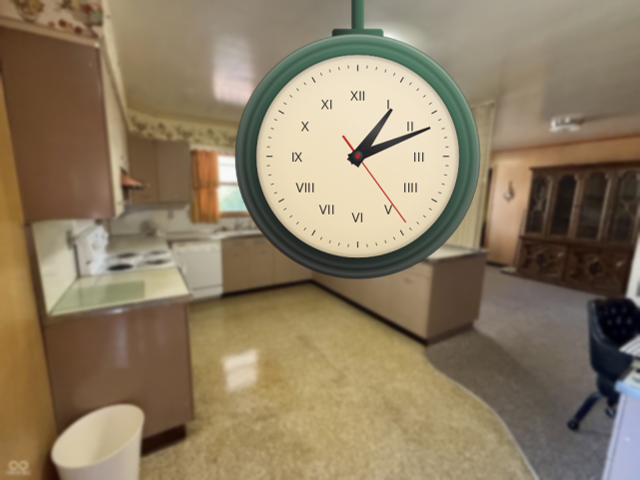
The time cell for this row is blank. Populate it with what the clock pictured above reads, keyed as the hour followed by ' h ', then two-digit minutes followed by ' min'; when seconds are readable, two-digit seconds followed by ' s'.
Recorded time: 1 h 11 min 24 s
